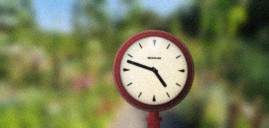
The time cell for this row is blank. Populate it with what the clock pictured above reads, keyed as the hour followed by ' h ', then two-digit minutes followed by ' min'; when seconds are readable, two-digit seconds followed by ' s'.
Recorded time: 4 h 48 min
